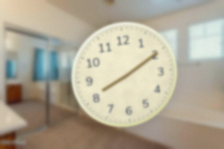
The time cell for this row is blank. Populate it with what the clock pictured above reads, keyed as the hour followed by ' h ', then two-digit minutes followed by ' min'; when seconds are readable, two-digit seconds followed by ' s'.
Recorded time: 8 h 10 min
